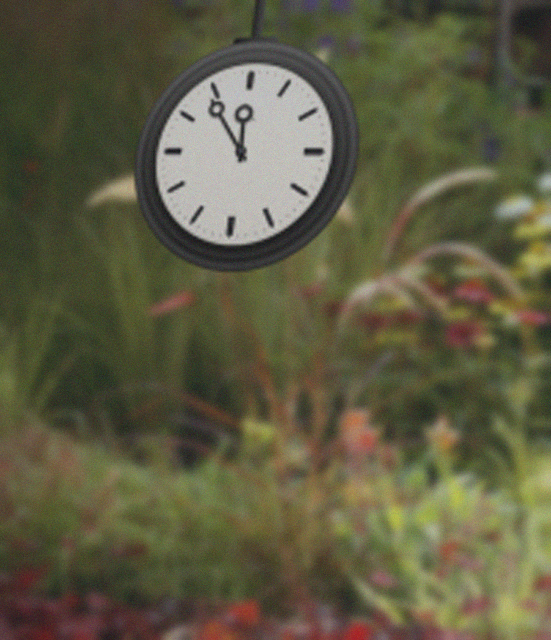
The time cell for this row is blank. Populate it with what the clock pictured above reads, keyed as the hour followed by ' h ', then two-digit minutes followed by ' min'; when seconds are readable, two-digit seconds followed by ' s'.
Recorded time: 11 h 54 min
